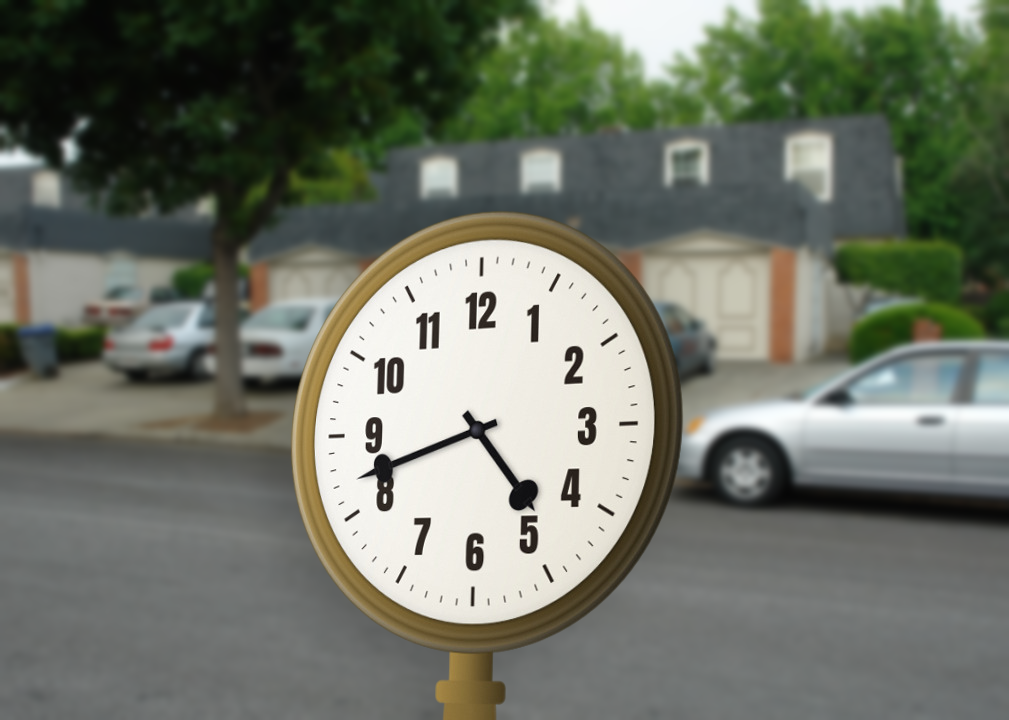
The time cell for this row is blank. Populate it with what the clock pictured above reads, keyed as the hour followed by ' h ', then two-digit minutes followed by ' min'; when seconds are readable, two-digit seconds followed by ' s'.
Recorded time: 4 h 42 min
